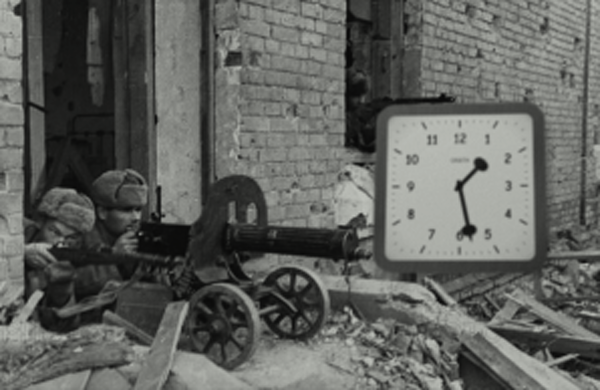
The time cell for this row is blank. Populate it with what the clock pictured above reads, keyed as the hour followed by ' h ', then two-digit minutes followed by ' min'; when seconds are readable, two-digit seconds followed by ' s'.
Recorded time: 1 h 28 min
